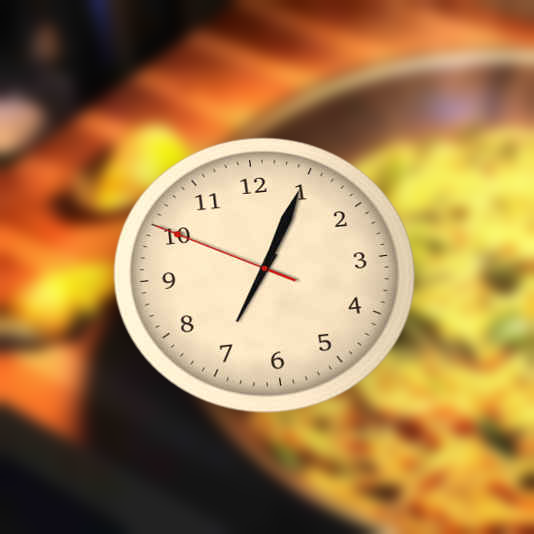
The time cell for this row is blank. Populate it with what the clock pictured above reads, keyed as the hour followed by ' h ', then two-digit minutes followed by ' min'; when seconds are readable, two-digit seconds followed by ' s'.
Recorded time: 7 h 04 min 50 s
